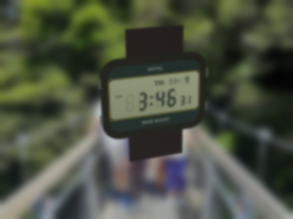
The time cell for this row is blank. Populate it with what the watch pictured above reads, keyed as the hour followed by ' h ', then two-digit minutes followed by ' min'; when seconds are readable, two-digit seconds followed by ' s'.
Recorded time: 3 h 46 min
